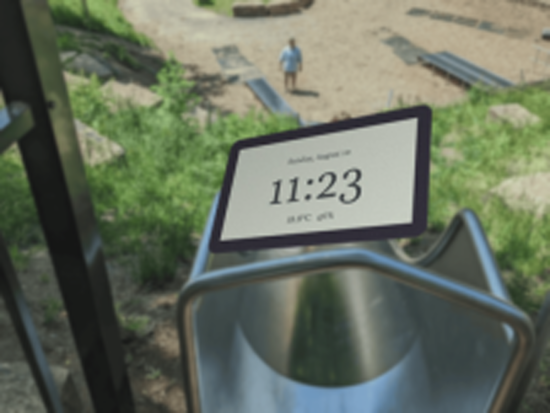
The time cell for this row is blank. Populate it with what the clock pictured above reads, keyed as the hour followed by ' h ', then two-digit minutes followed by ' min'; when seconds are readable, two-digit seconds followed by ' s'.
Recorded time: 11 h 23 min
